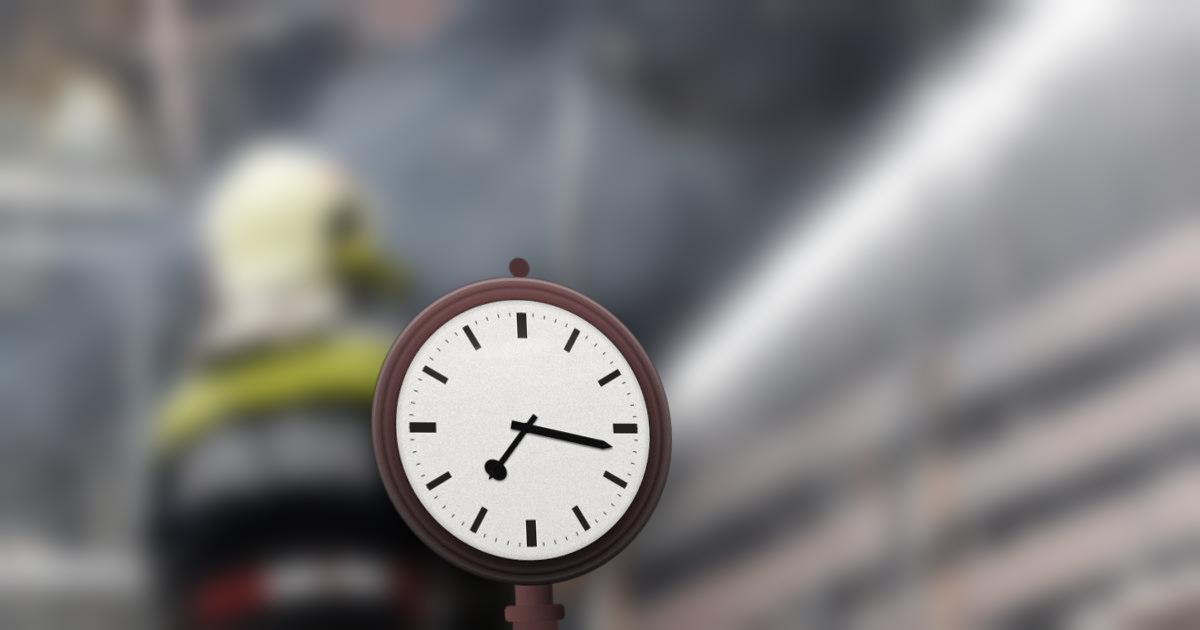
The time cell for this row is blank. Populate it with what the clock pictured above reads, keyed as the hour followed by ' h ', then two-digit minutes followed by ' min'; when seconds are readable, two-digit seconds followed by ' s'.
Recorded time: 7 h 17 min
